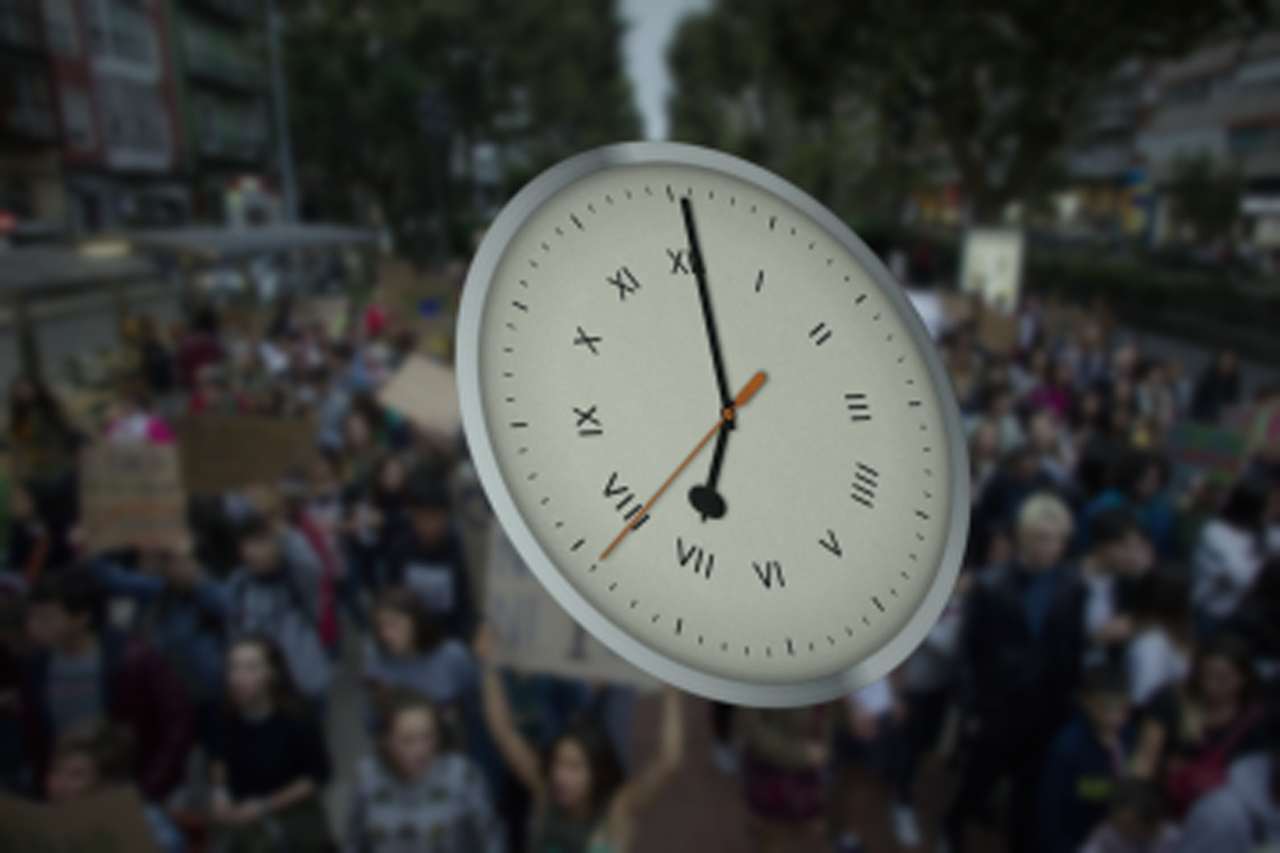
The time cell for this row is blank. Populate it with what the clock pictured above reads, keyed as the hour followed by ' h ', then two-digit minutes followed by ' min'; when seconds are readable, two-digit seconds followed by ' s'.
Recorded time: 7 h 00 min 39 s
